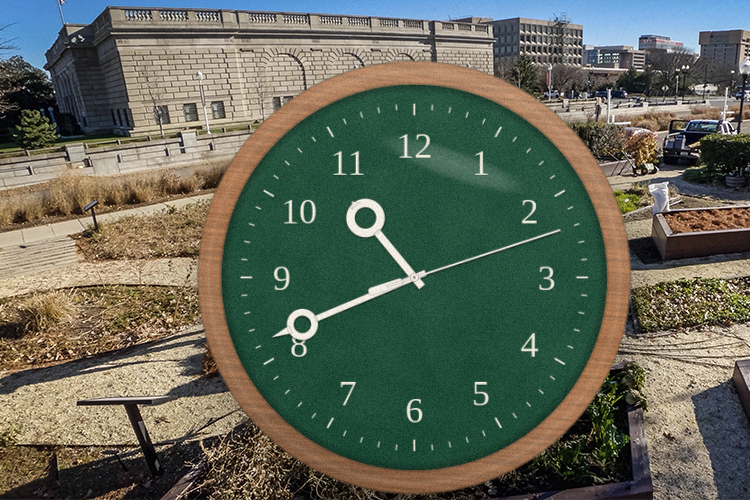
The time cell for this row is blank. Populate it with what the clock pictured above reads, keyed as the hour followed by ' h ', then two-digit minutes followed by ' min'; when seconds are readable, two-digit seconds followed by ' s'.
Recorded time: 10 h 41 min 12 s
